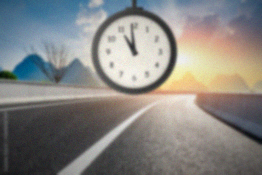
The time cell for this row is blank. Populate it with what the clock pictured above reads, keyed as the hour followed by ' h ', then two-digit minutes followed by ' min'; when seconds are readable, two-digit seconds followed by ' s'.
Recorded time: 10 h 59 min
